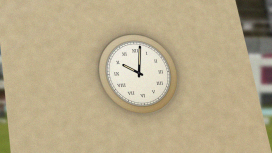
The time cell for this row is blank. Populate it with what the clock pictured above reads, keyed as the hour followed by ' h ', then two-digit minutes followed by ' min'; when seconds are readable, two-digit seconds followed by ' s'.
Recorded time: 10 h 02 min
